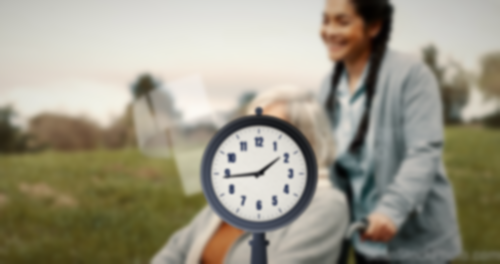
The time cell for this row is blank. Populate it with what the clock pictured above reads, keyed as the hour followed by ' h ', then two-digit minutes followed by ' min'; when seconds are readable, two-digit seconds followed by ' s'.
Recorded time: 1 h 44 min
